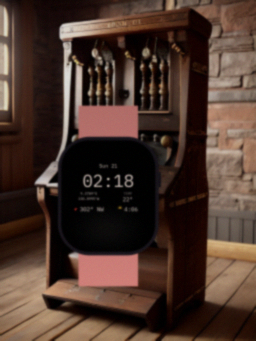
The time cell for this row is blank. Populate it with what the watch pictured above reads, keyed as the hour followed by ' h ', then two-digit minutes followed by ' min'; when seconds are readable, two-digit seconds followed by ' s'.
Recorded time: 2 h 18 min
